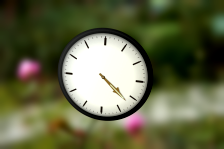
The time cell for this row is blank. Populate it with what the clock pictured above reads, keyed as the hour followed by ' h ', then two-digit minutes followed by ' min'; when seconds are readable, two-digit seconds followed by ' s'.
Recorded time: 4 h 22 min
